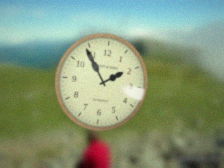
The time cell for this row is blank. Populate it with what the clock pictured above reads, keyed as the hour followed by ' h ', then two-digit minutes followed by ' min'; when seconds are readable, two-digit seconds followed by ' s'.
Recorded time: 1 h 54 min
